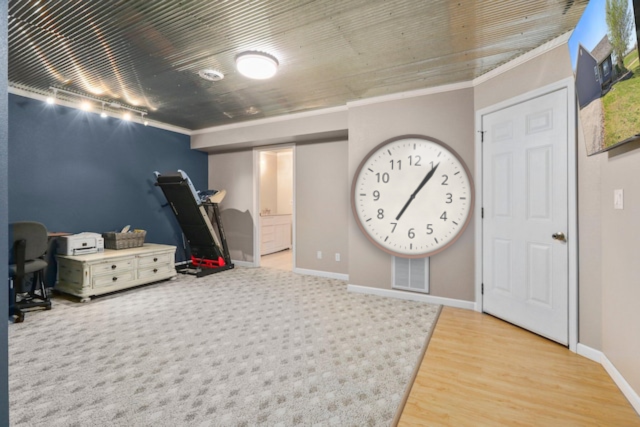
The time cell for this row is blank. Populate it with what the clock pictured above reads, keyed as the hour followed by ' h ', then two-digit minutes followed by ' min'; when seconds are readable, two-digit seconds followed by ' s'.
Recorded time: 7 h 06 min
